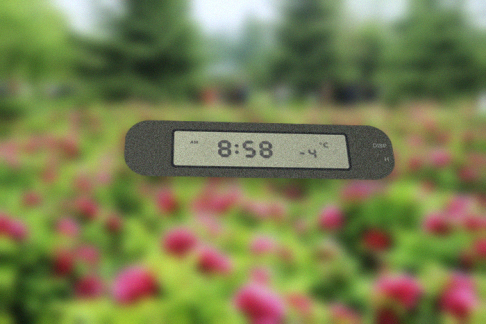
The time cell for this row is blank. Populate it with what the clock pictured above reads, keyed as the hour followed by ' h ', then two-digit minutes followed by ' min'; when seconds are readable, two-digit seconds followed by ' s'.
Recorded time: 8 h 58 min
